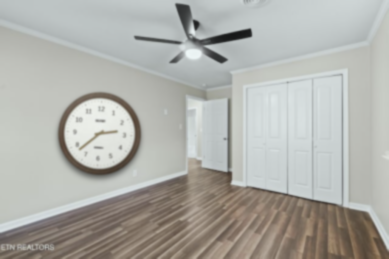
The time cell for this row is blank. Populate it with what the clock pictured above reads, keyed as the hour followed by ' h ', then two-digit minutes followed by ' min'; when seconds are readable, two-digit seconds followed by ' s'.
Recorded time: 2 h 38 min
